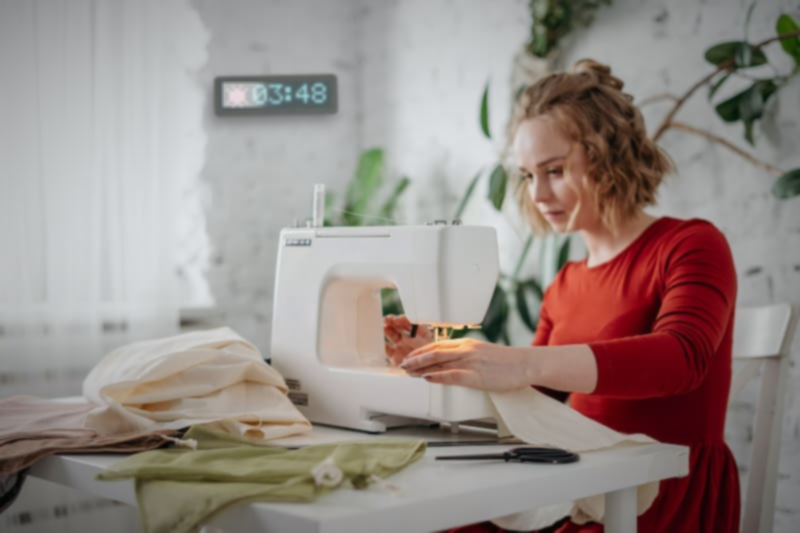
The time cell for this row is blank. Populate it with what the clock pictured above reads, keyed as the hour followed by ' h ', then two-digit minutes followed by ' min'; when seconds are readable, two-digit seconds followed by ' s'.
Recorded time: 3 h 48 min
